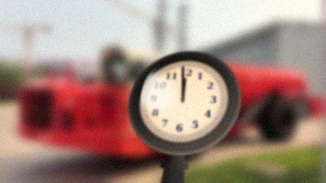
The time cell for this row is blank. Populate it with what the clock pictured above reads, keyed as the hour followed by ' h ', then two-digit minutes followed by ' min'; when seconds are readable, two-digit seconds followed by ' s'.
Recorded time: 11 h 59 min
